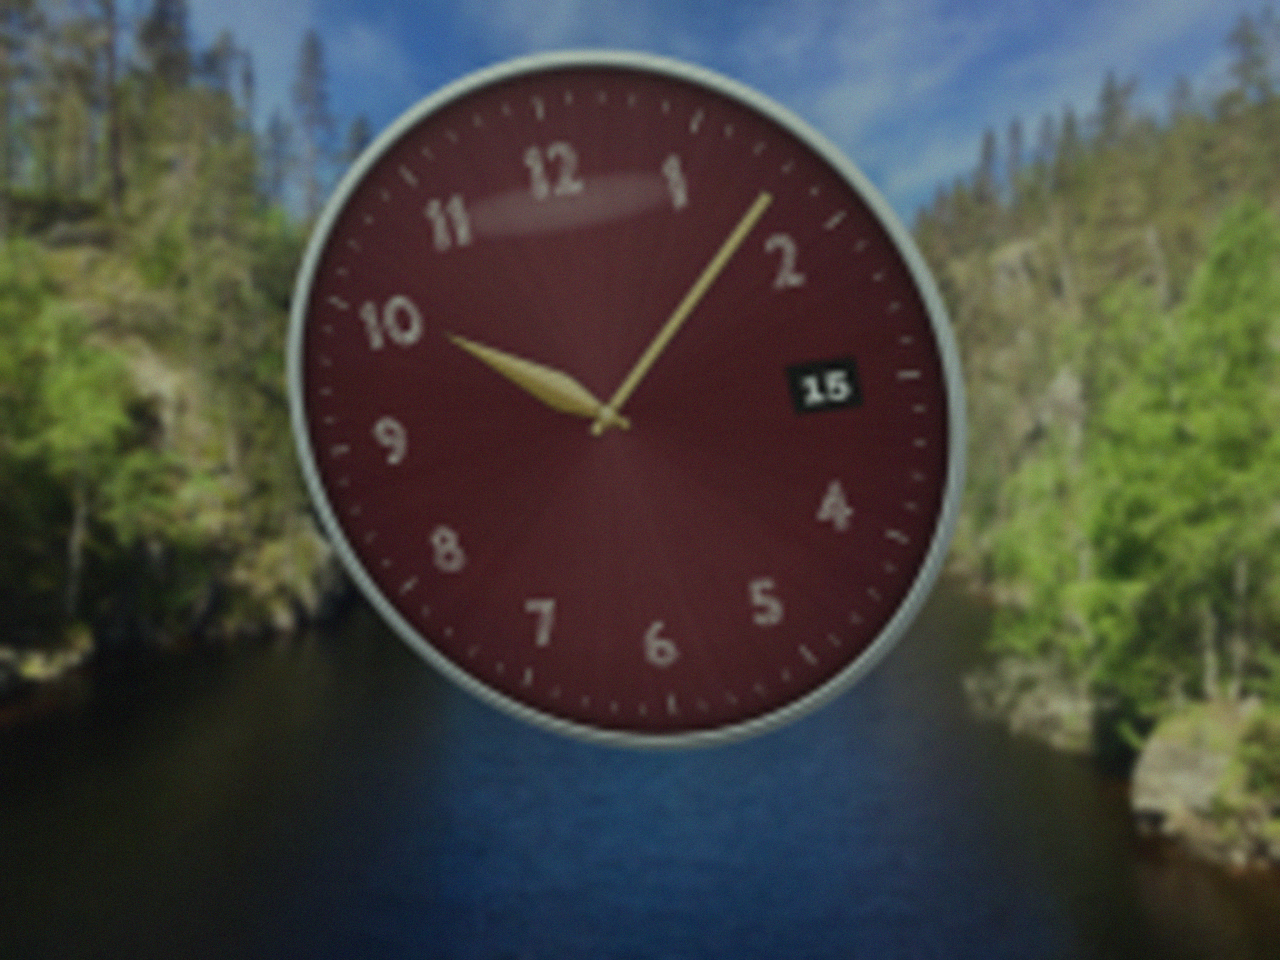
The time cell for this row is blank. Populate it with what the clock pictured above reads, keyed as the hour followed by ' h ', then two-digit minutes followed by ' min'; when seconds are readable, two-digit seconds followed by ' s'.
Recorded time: 10 h 08 min
